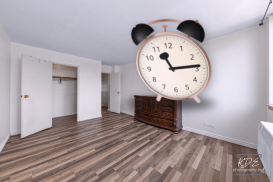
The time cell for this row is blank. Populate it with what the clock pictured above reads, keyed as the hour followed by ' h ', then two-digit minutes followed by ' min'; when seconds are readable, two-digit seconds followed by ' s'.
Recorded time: 11 h 14 min
